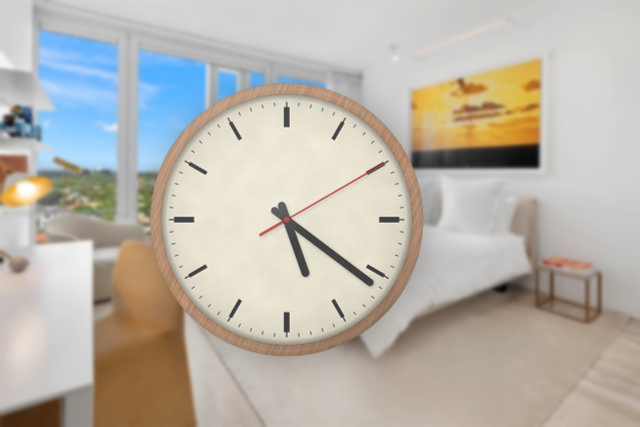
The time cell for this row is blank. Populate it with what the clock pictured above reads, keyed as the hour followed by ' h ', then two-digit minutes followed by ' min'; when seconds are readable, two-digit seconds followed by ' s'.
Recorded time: 5 h 21 min 10 s
